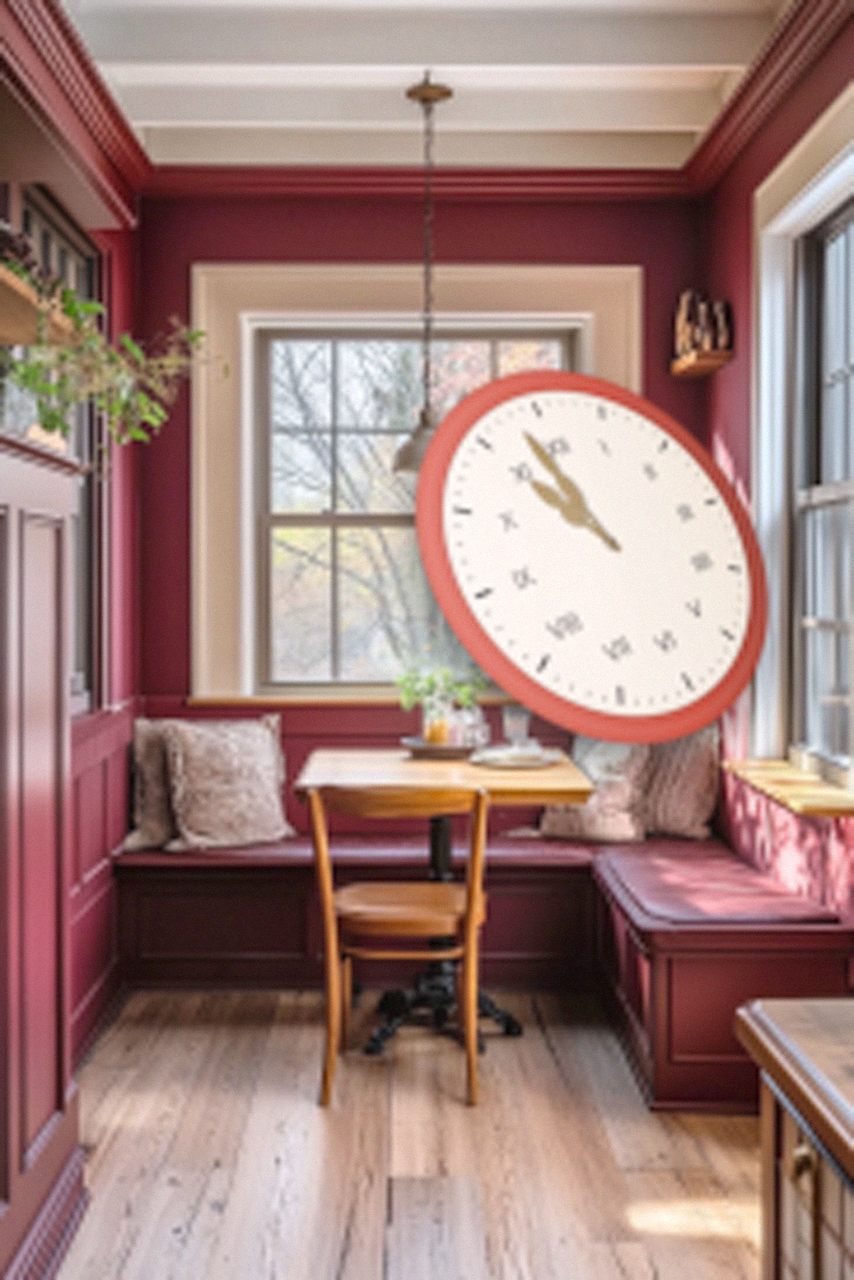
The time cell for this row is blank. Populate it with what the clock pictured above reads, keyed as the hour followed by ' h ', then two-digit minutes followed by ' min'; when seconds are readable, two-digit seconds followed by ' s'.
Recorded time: 10 h 58 min
